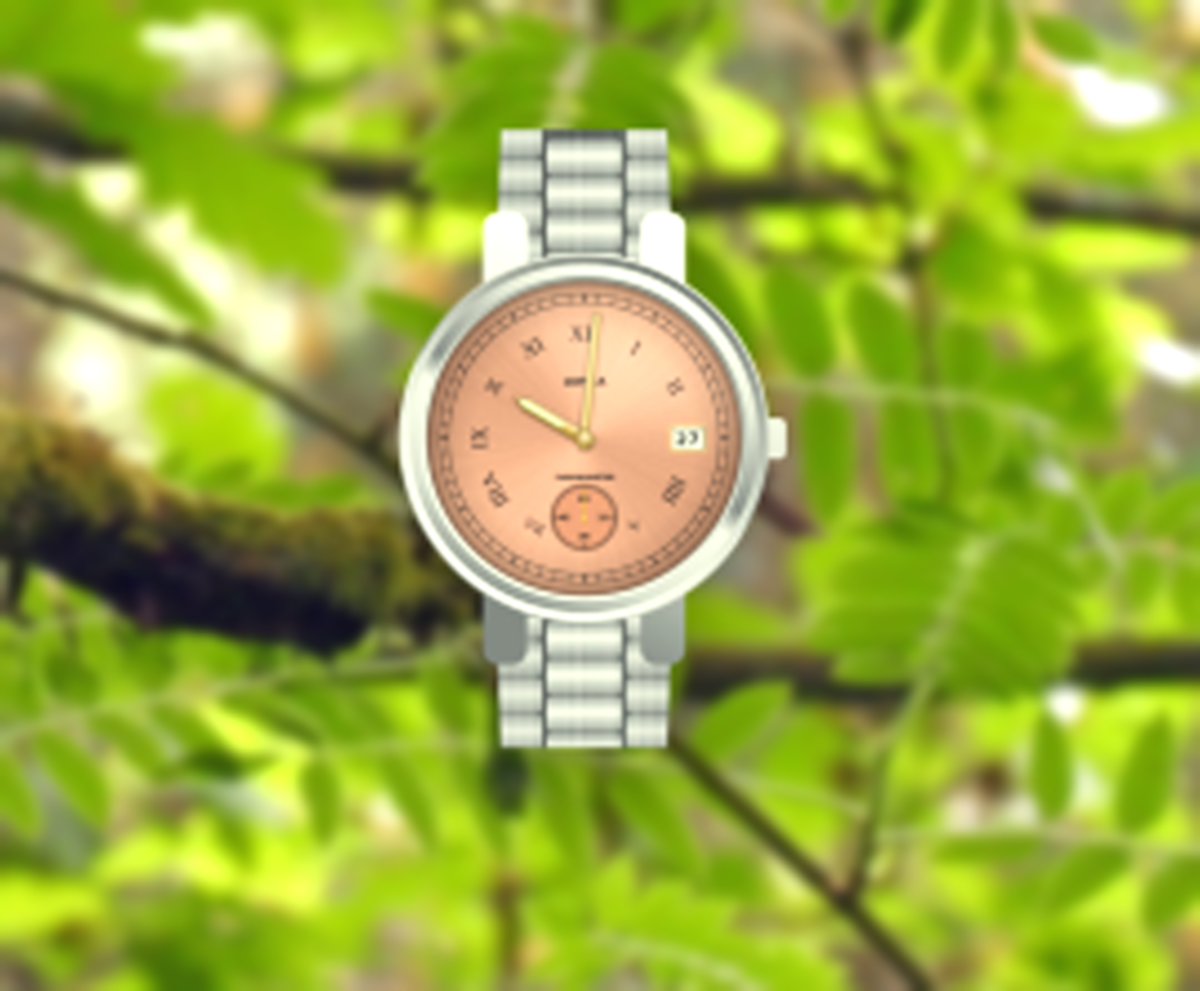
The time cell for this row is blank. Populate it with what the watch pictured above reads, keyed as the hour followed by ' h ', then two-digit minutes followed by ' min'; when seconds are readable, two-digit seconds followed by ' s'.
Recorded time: 10 h 01 min
